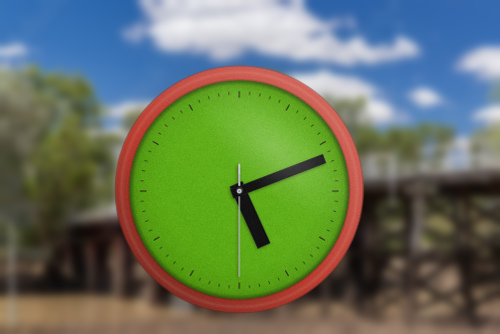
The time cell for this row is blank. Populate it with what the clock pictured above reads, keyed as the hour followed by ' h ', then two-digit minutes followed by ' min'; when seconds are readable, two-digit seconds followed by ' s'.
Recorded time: 5 h 11 min 30 s
